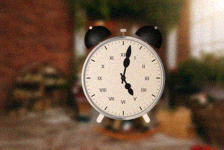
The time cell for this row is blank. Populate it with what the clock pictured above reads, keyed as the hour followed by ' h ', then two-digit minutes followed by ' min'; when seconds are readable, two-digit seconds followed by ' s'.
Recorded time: 5 h 02 min
